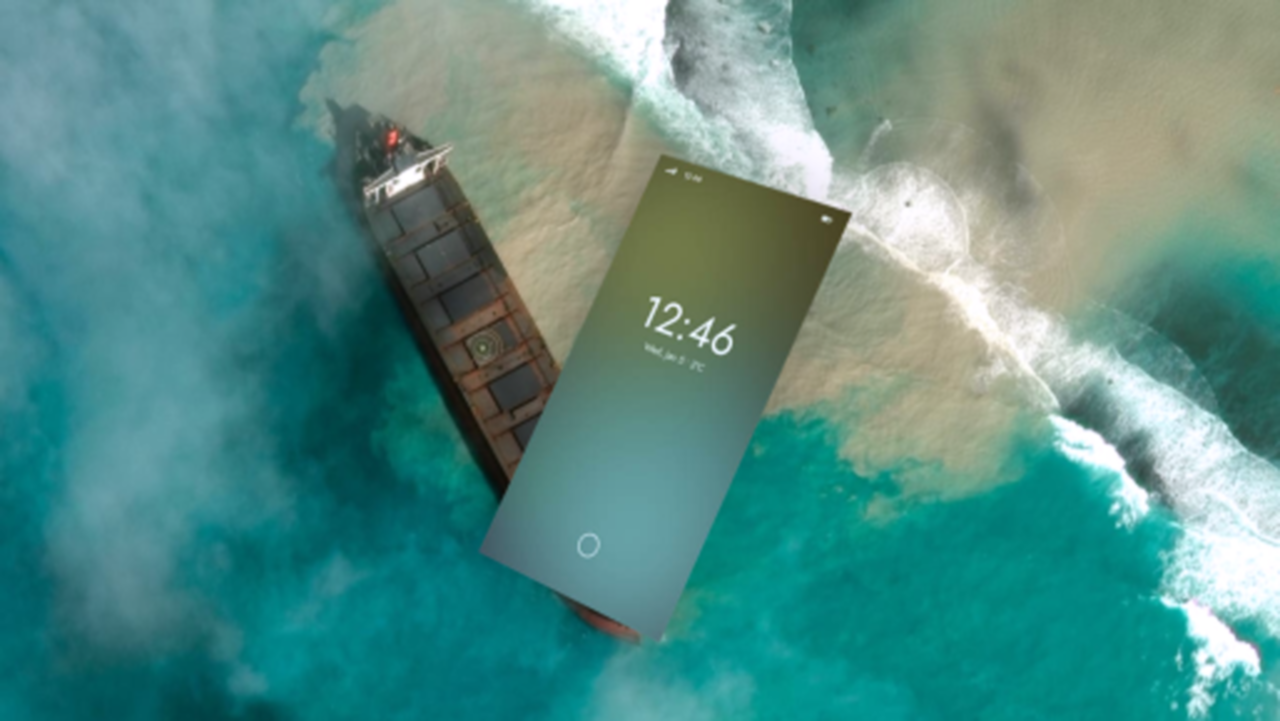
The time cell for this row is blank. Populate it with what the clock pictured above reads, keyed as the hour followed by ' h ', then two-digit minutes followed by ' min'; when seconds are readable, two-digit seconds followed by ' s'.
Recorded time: 12 h 46 min
